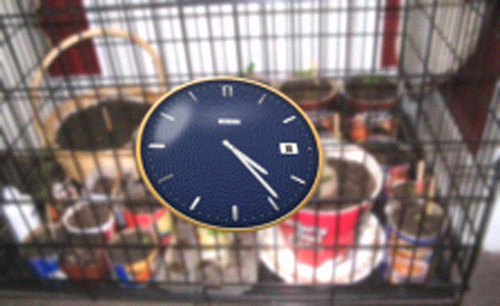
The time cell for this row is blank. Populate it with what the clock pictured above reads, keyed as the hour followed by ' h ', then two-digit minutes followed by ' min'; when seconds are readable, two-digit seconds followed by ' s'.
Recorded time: 4 h 24 min
